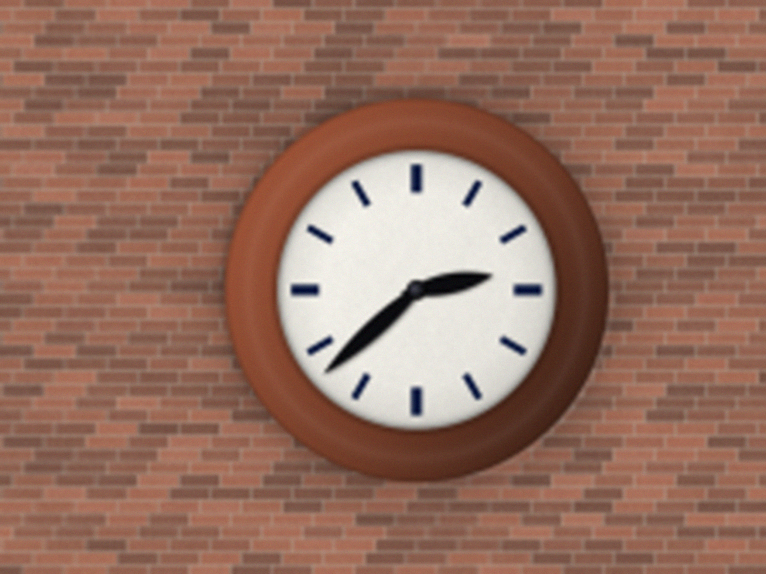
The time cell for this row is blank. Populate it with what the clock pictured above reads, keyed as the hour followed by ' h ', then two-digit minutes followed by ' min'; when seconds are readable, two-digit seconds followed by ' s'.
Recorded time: 2 h 38 min
